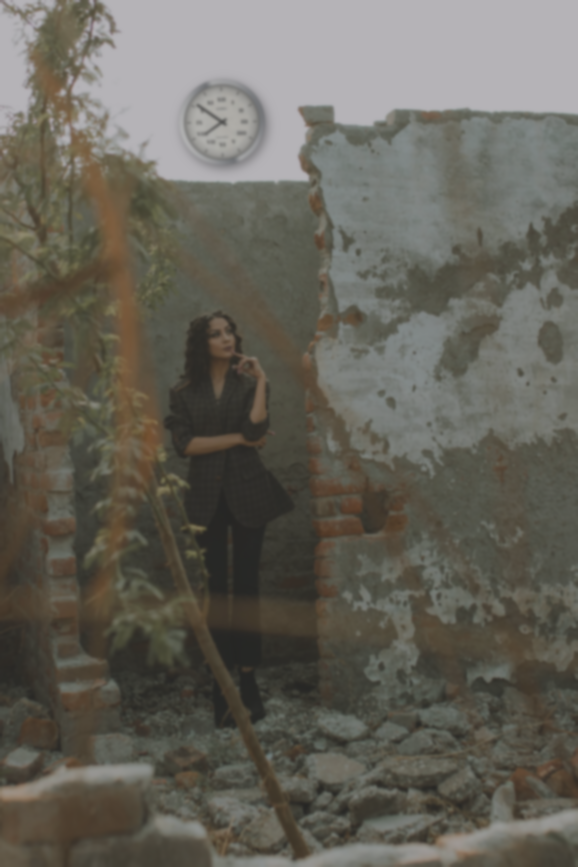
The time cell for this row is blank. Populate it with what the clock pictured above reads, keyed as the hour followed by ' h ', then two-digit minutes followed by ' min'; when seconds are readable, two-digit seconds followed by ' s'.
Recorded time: 7 h 51 min
